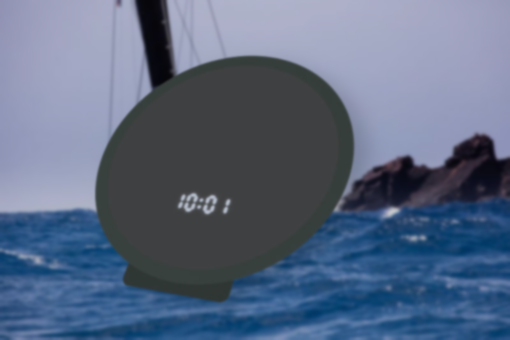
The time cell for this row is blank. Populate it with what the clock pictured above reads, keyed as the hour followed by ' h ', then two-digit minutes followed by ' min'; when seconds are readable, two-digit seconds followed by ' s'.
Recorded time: 10 h 01 min
